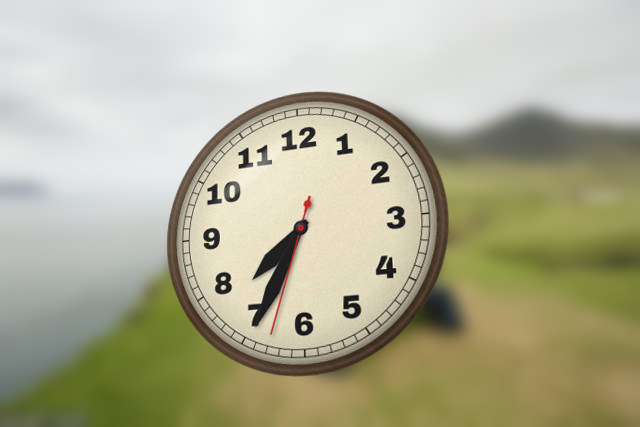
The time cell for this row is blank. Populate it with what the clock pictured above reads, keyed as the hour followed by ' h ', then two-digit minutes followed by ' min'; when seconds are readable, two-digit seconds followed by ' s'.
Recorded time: 7 h 34 min 33 s
